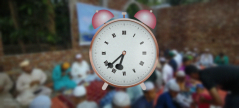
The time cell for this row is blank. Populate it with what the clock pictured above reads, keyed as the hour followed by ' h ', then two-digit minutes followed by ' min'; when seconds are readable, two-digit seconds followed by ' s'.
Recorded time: 6 h 38 min
